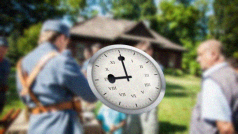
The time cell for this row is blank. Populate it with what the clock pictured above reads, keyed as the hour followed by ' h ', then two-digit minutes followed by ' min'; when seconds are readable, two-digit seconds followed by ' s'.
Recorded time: 9 h 00 min
